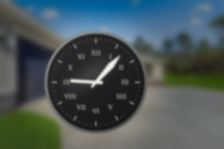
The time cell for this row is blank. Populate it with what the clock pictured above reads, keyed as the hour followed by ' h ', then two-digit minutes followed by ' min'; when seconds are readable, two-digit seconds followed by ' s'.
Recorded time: 9 h 07 min
